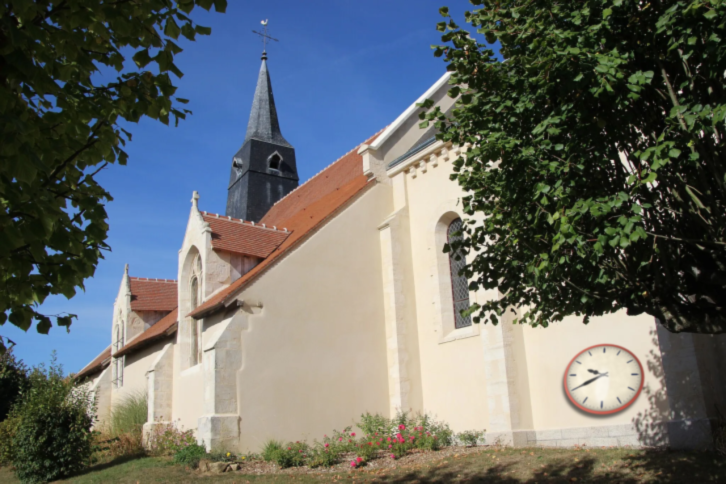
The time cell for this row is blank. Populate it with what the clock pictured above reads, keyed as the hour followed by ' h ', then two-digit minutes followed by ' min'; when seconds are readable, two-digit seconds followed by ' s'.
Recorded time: 9 h 40 min
